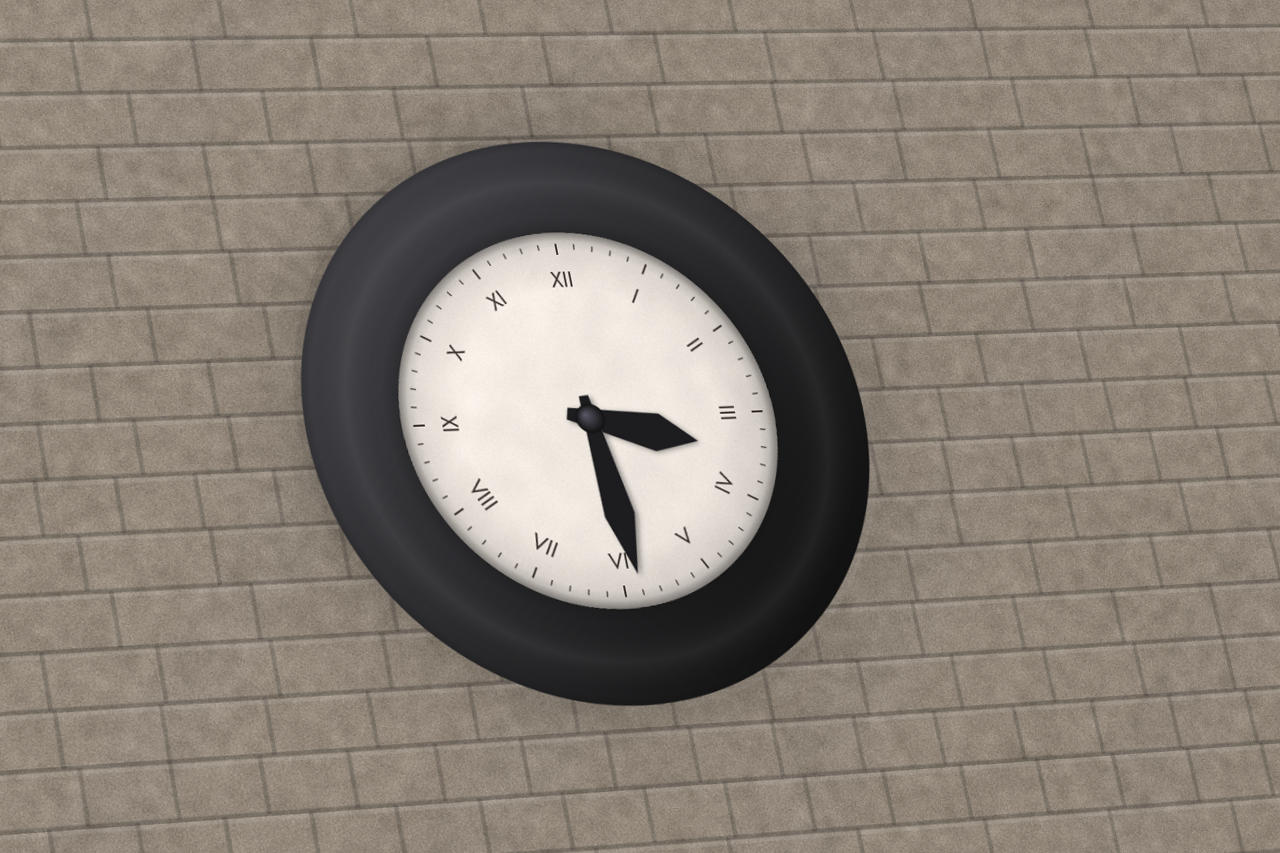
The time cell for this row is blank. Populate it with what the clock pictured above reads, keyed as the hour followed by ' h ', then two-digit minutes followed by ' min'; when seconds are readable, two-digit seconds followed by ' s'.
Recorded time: 3 h 29 min
